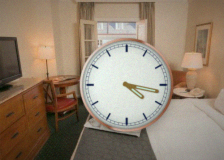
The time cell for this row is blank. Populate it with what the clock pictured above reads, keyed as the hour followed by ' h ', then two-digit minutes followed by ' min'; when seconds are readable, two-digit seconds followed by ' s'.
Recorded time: 4 h 17 min
